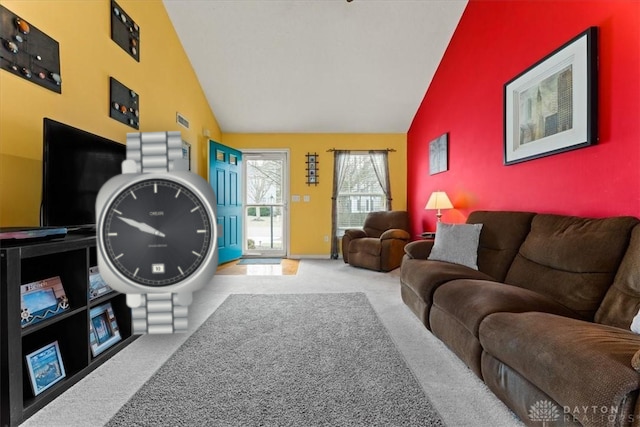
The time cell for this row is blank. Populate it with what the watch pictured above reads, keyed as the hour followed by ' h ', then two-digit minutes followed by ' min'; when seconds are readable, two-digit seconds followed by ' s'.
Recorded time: 9 h 49 min
